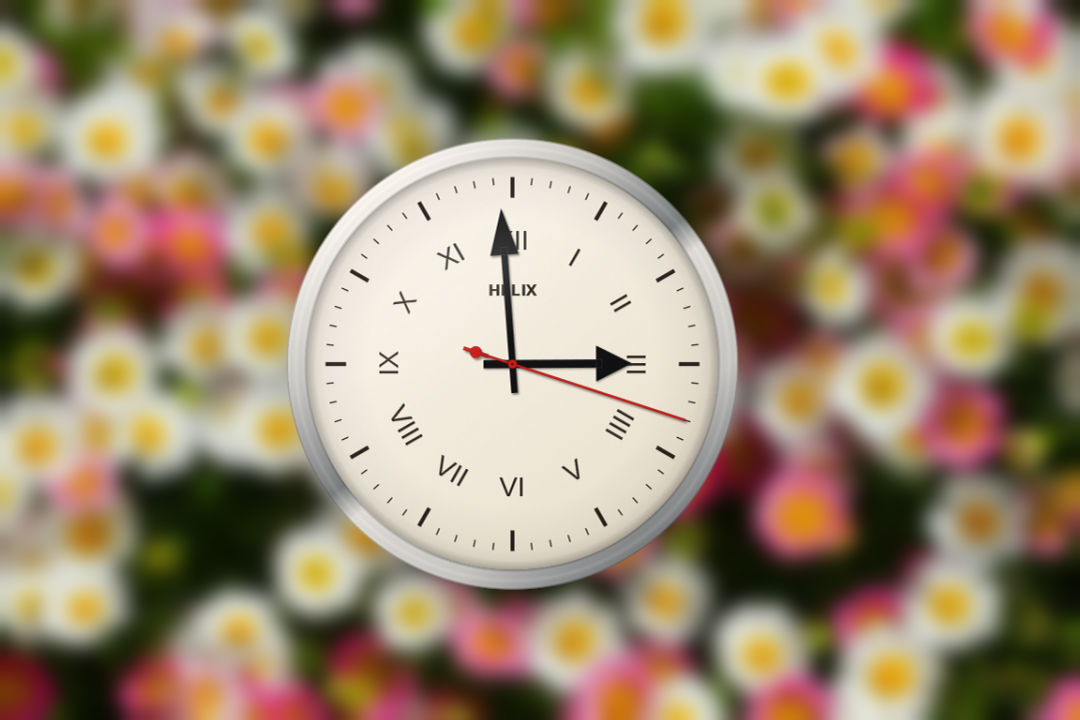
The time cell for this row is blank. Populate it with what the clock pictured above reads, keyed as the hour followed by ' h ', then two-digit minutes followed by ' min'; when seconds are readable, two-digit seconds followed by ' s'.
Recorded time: 2 h 59 min 18 s
